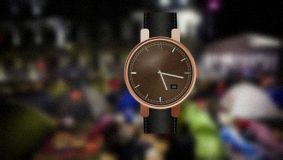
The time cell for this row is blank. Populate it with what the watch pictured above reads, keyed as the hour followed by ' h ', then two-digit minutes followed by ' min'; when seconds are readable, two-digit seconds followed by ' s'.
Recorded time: 5 h 17 min
